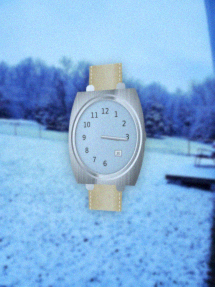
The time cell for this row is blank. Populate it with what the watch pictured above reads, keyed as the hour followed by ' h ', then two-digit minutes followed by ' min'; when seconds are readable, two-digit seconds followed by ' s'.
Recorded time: 3 h 16 min
